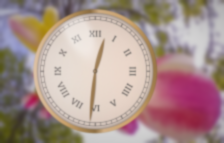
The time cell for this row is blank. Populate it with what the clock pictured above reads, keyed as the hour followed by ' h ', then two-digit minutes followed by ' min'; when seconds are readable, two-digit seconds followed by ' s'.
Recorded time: 12 h 31 min
